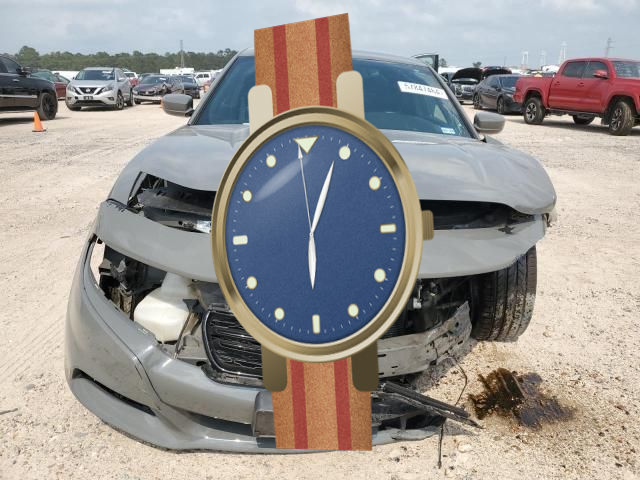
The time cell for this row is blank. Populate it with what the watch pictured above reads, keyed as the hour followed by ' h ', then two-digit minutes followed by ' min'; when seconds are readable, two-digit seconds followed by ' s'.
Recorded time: 6 h 03 min 59 s
